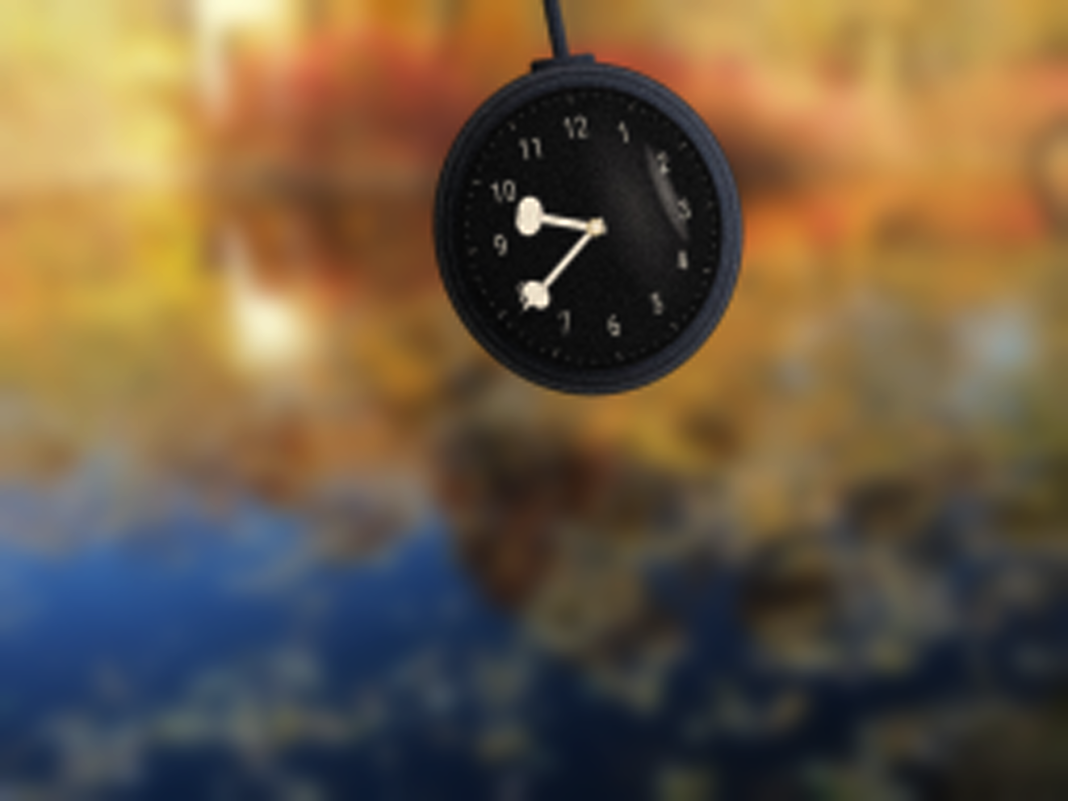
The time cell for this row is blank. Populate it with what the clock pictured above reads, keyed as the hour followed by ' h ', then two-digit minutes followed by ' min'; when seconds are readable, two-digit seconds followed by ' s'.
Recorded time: 9 h 39 min
